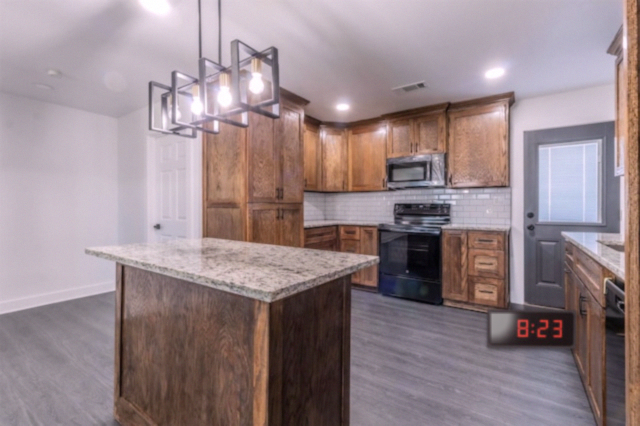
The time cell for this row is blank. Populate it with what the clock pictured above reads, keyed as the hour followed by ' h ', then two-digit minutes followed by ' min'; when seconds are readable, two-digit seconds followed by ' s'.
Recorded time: 8 h 23 min
